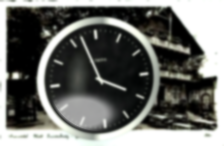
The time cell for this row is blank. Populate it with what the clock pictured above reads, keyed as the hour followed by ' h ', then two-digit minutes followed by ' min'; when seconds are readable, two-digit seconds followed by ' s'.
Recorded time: 3 h 57 min
